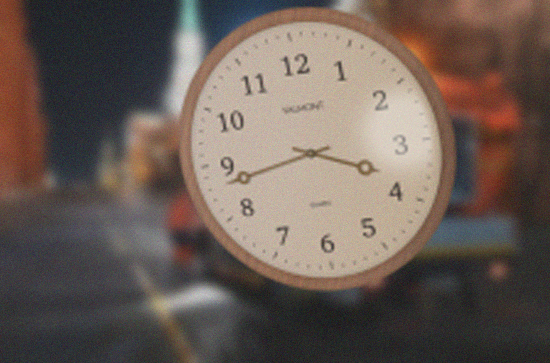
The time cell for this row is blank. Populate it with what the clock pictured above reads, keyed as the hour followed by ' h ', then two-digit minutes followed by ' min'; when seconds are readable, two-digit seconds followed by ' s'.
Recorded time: 3 h 43 min
